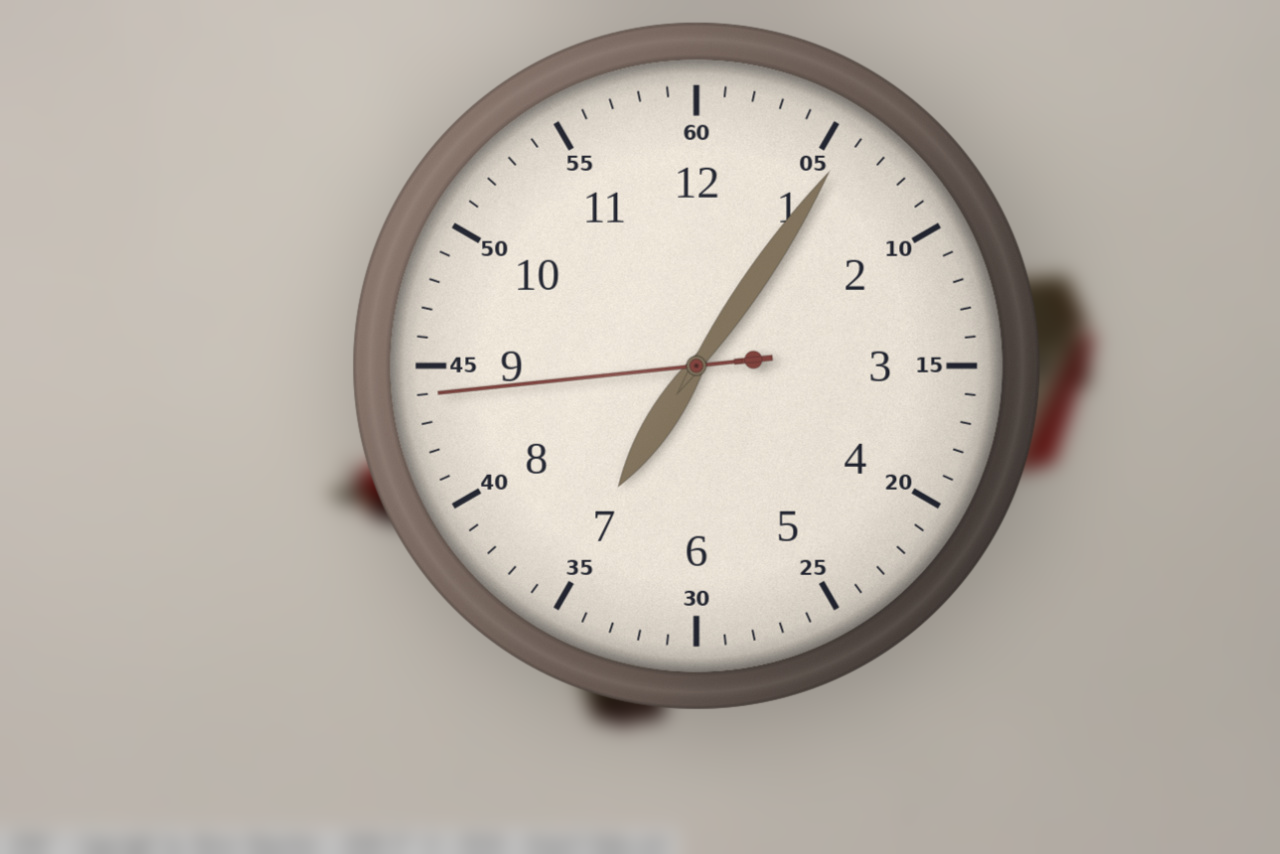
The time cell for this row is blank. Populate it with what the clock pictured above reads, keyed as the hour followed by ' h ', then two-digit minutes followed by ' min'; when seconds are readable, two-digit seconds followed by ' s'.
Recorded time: 7 h 05 min 44 s
